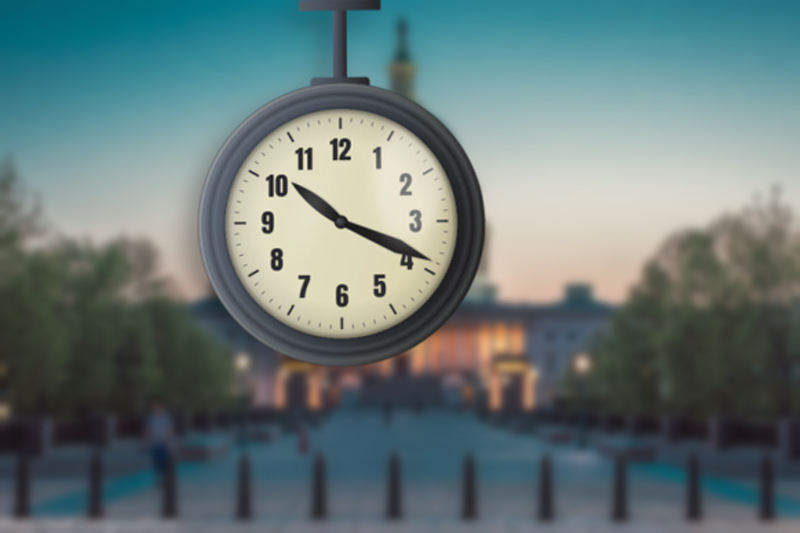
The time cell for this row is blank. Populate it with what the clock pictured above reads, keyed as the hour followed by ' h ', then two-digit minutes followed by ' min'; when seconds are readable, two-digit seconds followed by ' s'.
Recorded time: 10 h 19 min
